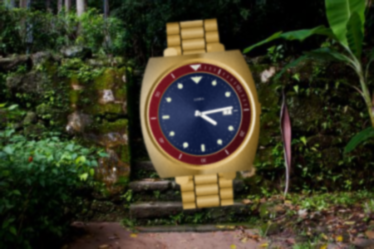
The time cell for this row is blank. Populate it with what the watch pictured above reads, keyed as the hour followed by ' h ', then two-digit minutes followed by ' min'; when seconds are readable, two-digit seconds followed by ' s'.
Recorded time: 4 h 14 min
